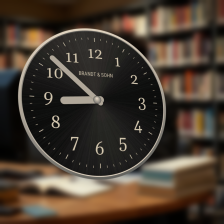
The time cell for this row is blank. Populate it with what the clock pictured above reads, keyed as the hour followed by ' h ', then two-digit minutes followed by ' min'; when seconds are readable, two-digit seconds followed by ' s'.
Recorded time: 8 h 52 min
